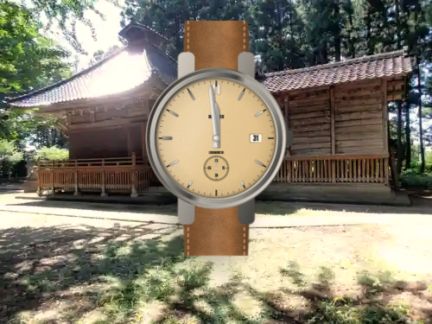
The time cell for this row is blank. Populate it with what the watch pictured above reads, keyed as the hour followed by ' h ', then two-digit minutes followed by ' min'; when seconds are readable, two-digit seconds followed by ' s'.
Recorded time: 11 h 59 min
